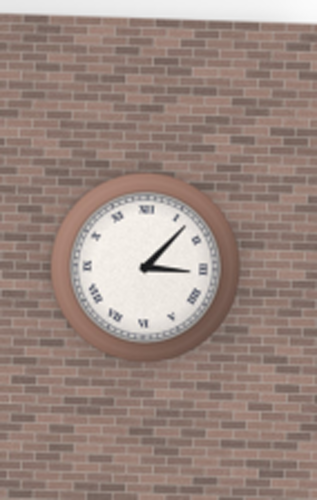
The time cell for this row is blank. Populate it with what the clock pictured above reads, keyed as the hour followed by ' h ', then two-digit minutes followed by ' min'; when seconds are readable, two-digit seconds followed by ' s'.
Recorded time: 3 h 07 min
